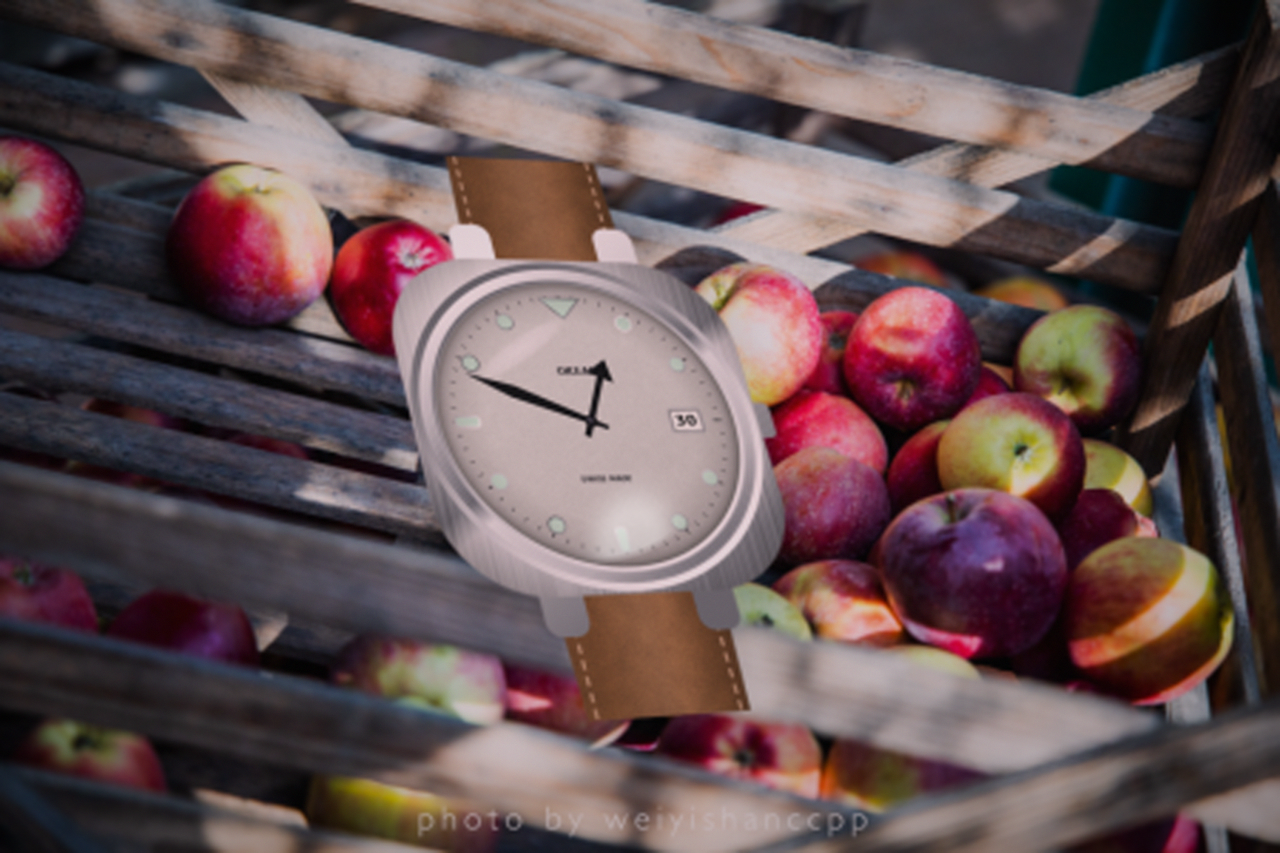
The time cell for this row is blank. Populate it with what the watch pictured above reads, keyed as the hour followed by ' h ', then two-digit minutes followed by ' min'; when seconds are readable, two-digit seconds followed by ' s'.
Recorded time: 12 h 49 min
